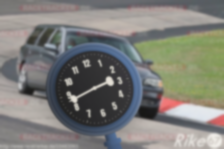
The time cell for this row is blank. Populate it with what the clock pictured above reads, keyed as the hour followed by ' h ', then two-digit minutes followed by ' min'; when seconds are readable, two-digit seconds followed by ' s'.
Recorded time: 2 h 43 min
